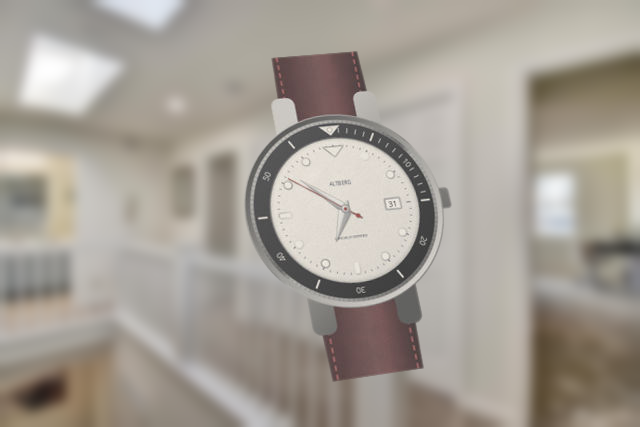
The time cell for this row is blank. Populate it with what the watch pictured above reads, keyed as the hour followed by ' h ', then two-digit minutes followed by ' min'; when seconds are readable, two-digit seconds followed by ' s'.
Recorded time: 6 h 51 min 51 s
